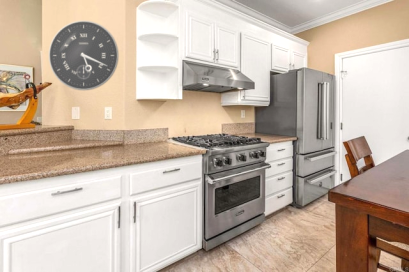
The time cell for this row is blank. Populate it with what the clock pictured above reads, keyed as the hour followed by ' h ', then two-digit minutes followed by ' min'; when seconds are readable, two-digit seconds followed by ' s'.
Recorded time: 5 h 19 min
